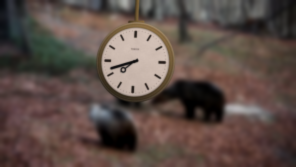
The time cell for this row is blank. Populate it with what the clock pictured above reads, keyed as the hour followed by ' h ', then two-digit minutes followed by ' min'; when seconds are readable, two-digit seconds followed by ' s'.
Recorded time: 7 h 42 min
